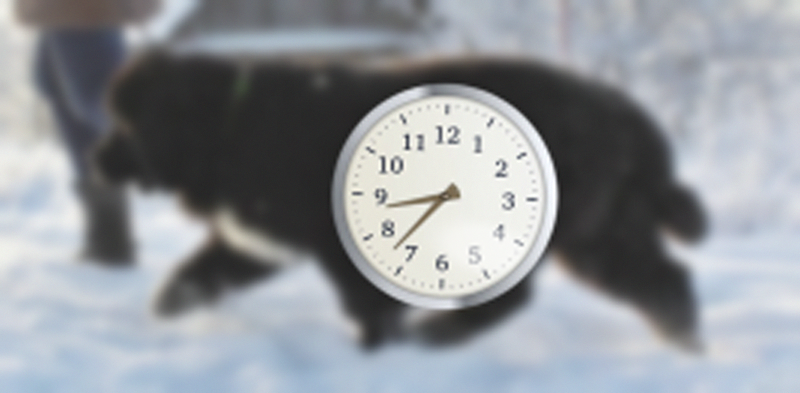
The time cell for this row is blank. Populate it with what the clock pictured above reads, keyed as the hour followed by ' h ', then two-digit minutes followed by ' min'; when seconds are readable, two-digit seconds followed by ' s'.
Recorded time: 8 h 37 min
